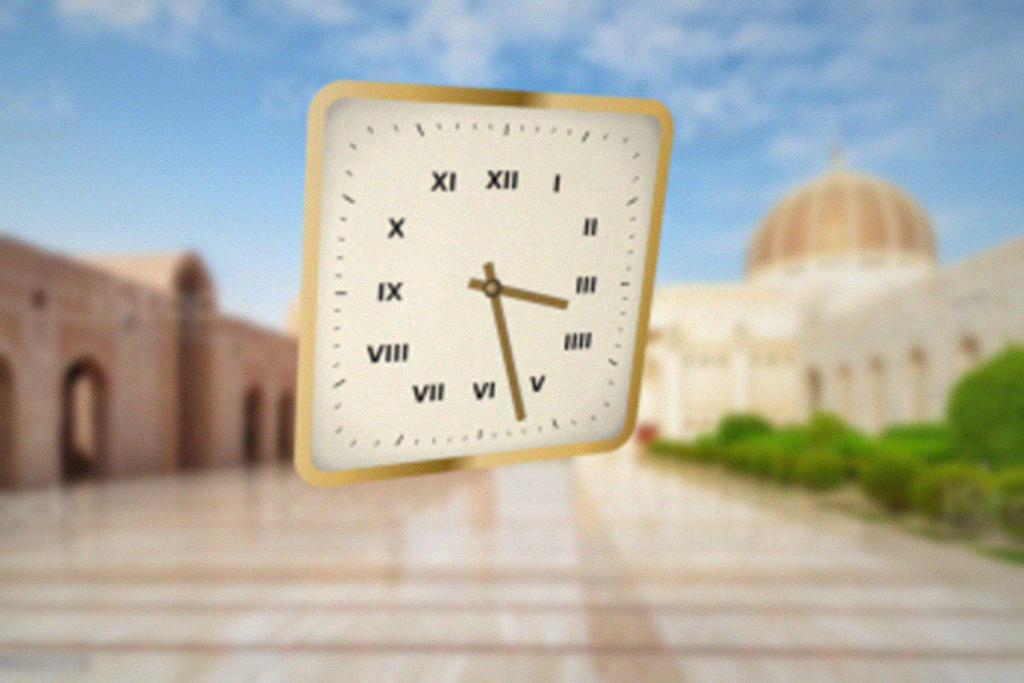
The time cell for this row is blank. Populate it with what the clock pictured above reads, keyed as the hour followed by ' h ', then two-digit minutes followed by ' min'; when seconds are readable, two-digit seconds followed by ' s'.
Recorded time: 3 h 27 min
